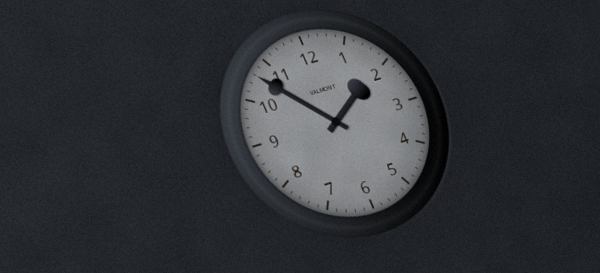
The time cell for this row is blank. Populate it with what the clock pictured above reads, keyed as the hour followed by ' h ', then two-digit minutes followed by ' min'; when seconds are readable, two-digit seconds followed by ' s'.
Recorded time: 1 h 53 min
